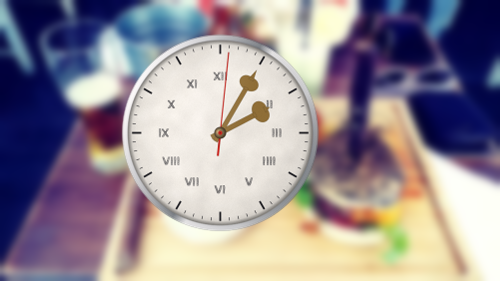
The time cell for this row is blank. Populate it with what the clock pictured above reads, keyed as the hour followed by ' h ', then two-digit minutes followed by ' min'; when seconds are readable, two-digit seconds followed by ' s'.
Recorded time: 2 h 05 min 01 s
